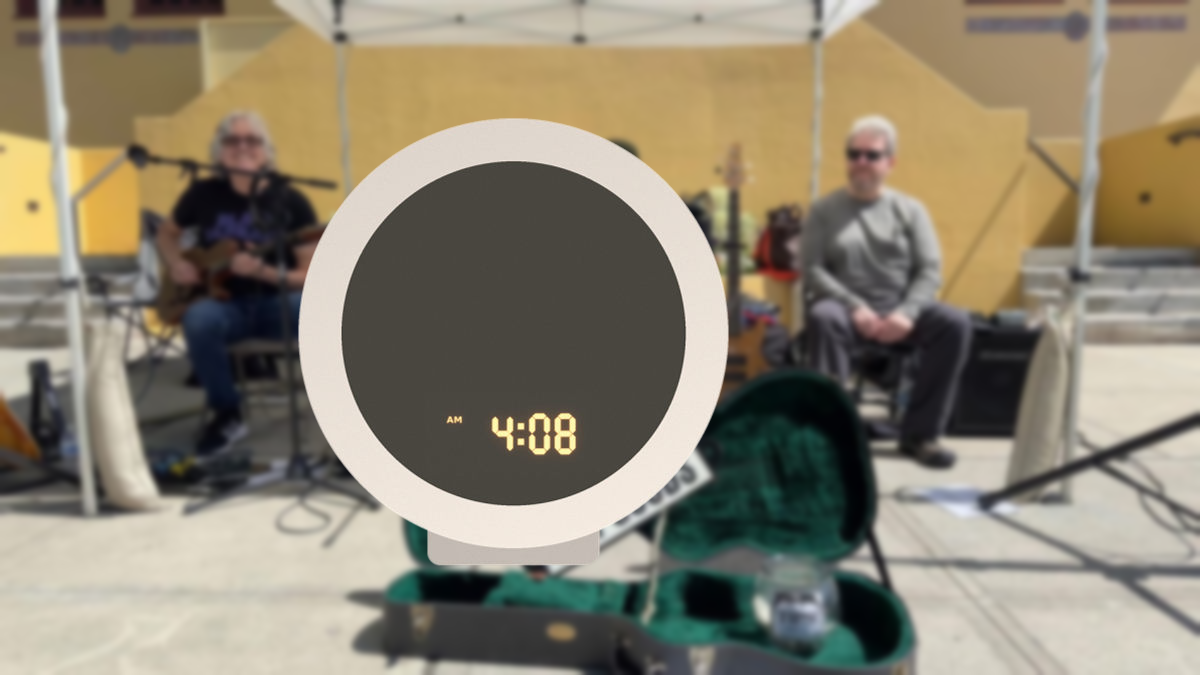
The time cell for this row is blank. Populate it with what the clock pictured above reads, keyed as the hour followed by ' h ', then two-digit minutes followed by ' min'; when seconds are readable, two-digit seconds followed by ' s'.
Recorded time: 4 h 08 min
